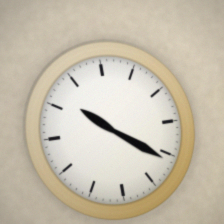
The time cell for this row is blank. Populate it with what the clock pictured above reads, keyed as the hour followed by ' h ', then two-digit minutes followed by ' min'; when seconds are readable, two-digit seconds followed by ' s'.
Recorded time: 10 h 21 min
